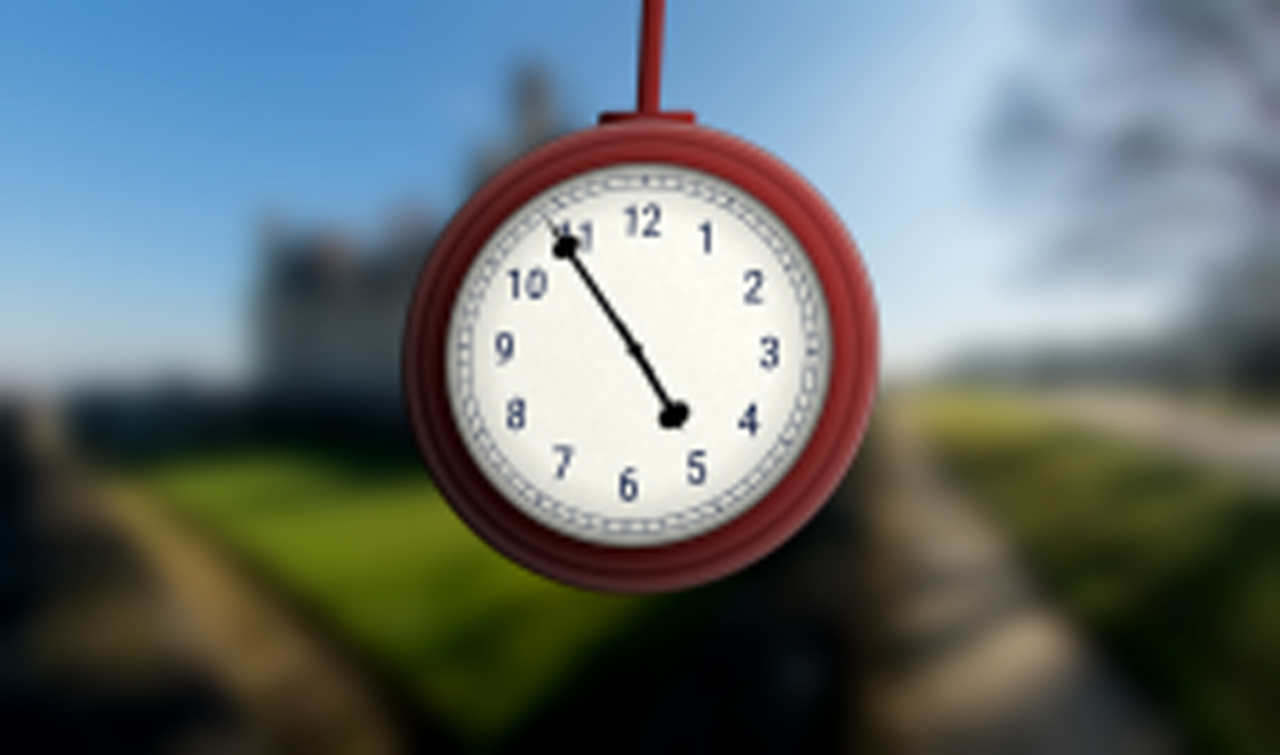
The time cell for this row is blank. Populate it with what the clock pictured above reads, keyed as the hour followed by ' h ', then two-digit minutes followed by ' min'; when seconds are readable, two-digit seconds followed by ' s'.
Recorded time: 4 h 54 min
